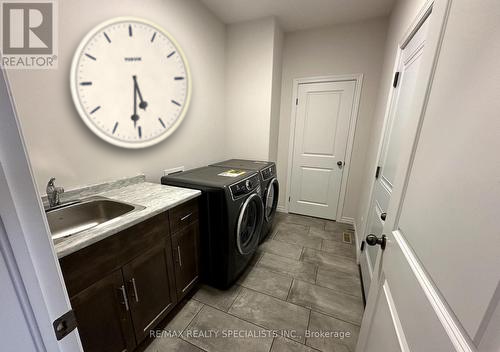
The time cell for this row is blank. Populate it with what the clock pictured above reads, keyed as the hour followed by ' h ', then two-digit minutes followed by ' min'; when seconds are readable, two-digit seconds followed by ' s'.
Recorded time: 5 h 31 min
